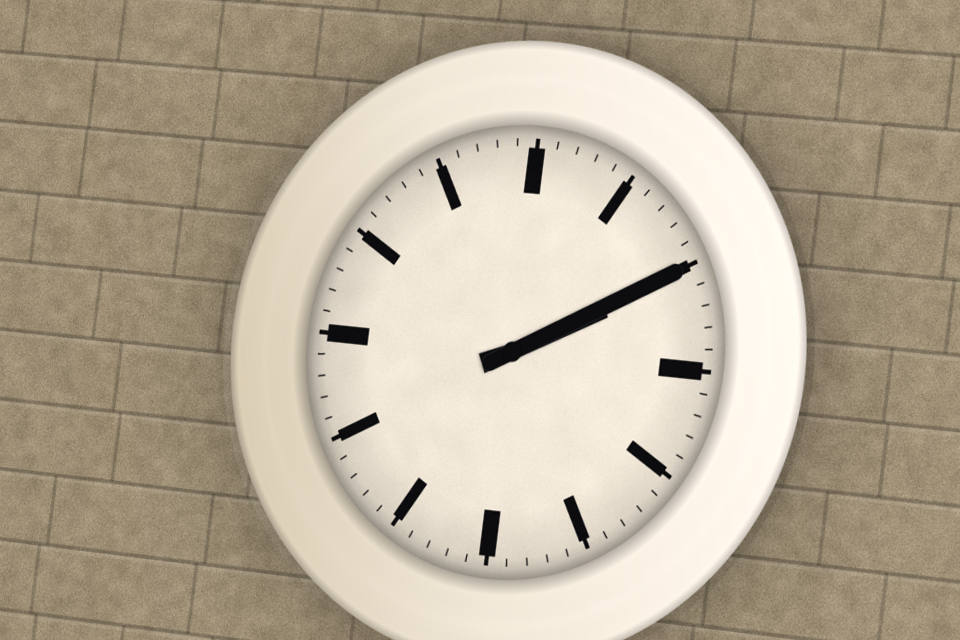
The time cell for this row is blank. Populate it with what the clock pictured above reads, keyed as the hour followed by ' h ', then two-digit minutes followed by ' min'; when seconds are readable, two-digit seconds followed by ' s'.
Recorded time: 2 h 10 min
